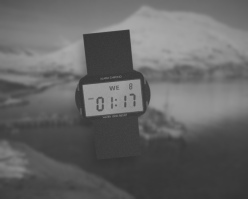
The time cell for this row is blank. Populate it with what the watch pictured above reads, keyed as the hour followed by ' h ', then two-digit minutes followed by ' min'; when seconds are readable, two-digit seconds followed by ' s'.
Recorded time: 1 h 17 min
